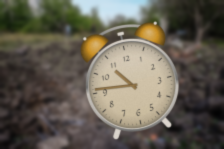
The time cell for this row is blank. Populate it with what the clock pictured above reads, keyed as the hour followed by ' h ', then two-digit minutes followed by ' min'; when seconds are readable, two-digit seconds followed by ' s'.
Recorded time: 10 h 46 min
